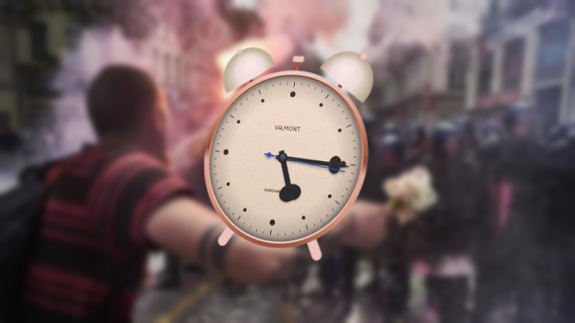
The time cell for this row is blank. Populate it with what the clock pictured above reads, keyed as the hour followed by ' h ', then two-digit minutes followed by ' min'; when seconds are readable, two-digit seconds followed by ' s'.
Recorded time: 5 h 15 min 16 s
